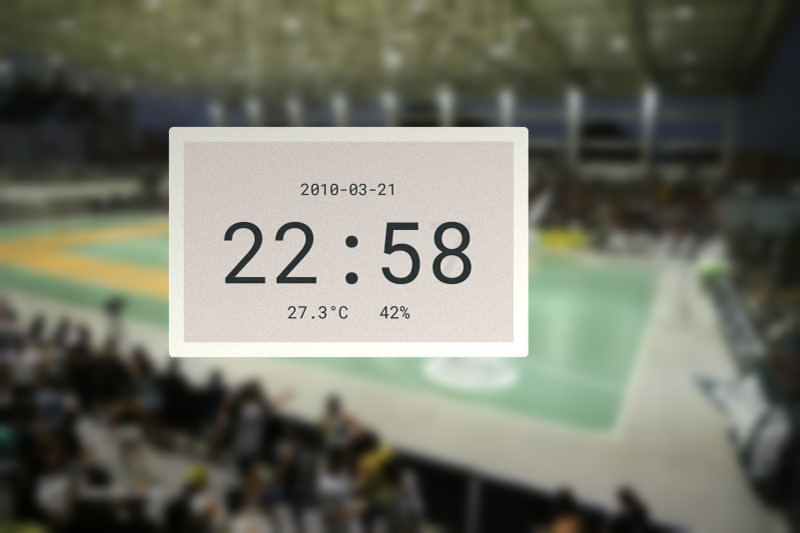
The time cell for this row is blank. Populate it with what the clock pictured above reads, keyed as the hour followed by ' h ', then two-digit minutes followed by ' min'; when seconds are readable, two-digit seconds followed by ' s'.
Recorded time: 22 h 58 min
